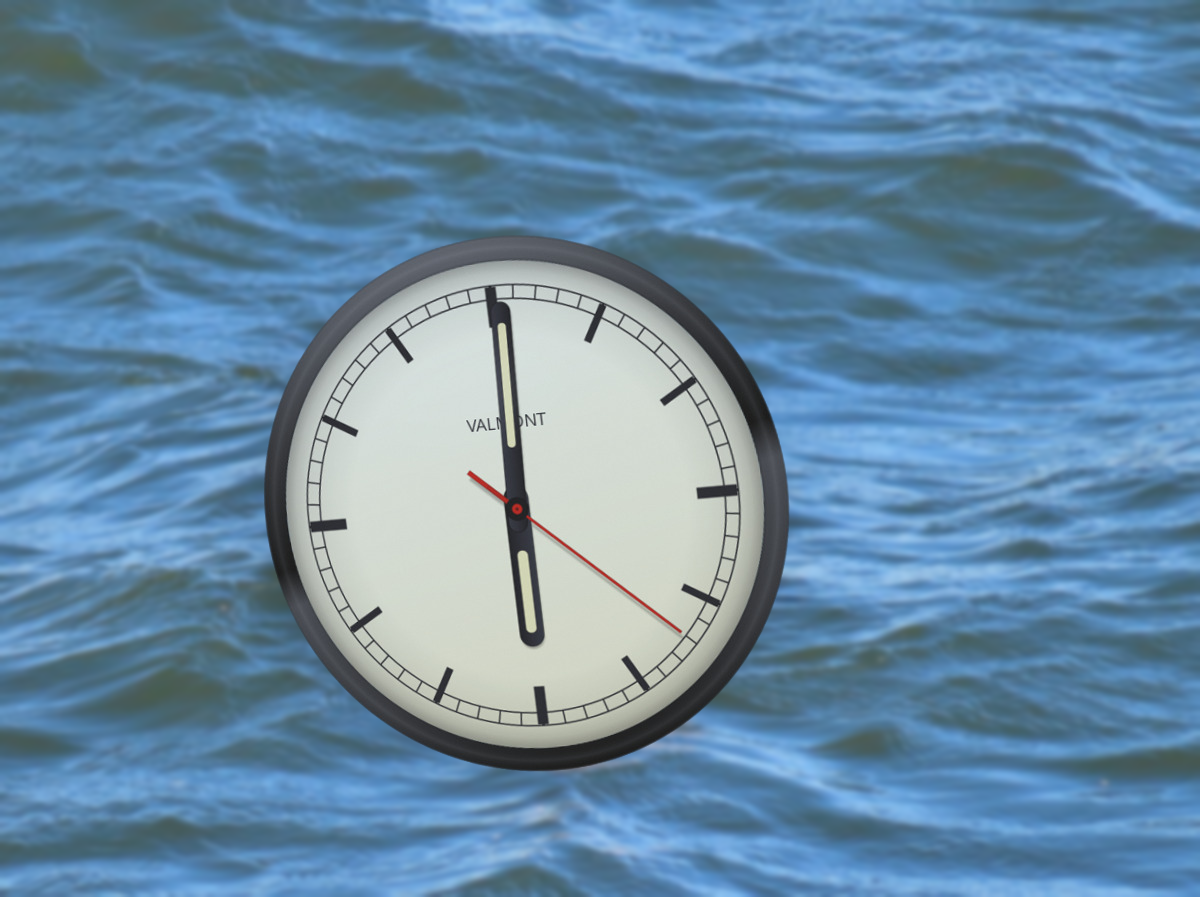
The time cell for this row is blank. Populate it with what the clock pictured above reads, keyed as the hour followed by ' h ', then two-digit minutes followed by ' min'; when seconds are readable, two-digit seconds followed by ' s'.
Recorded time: 6 h 00 min 22 s
